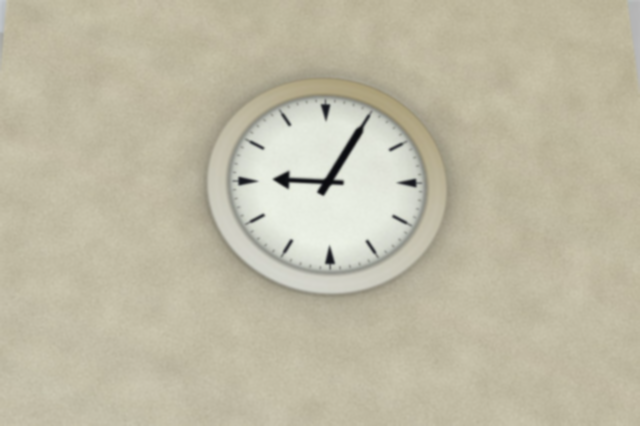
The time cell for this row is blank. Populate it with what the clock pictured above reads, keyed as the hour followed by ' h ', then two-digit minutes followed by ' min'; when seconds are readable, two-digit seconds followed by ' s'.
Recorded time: 9 h 05 min
